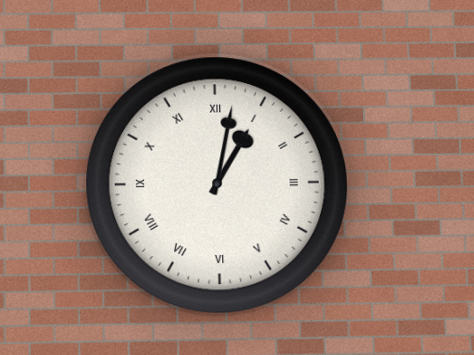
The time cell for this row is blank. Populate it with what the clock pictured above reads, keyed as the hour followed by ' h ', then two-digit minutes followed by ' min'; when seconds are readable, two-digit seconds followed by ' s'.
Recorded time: 1 h 02 min
